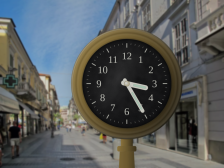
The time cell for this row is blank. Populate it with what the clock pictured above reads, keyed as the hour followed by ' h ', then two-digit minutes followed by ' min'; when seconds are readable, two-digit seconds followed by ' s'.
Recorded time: 3 h 25 min
